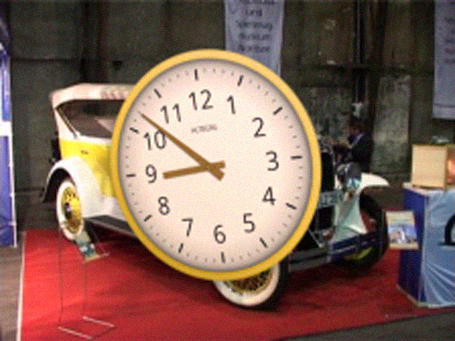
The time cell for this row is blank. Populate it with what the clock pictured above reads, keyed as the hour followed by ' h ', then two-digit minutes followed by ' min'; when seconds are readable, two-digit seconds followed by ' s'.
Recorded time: 8 h 52 min
